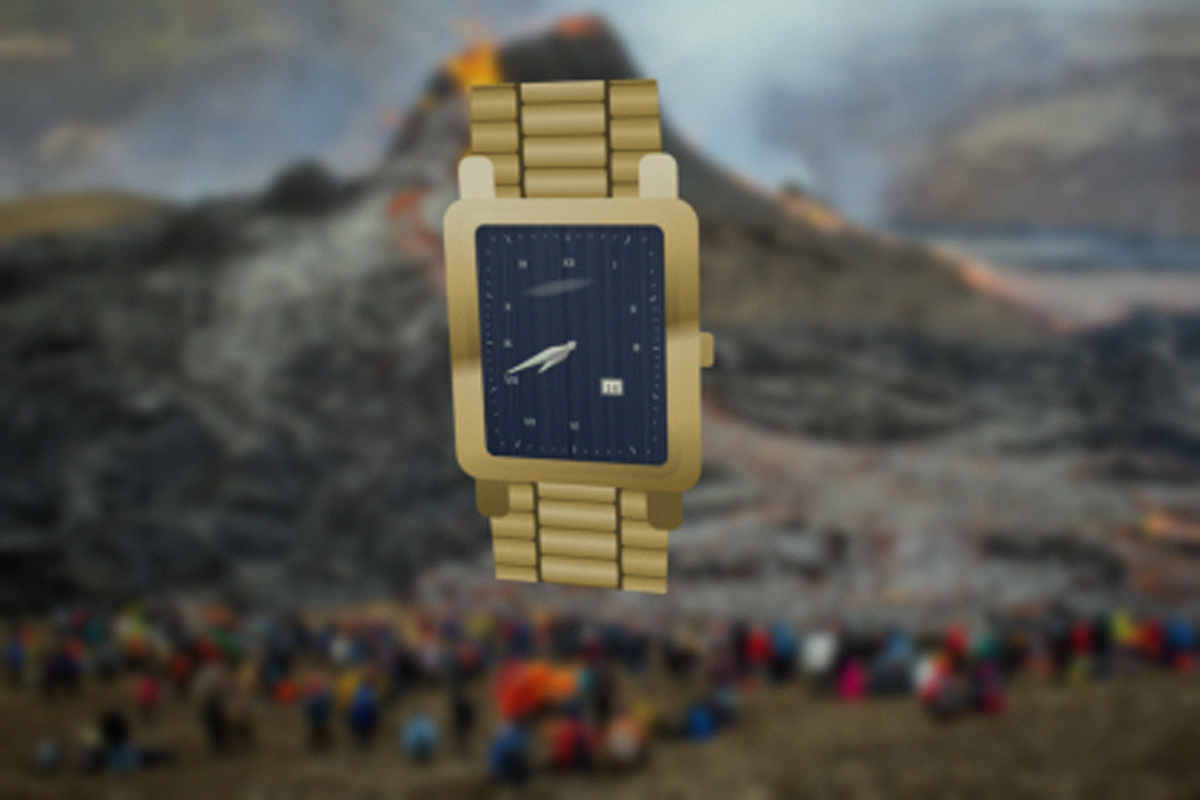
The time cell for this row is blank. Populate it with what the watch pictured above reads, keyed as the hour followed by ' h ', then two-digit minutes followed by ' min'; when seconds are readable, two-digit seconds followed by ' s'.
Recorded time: 7 h 41 min
